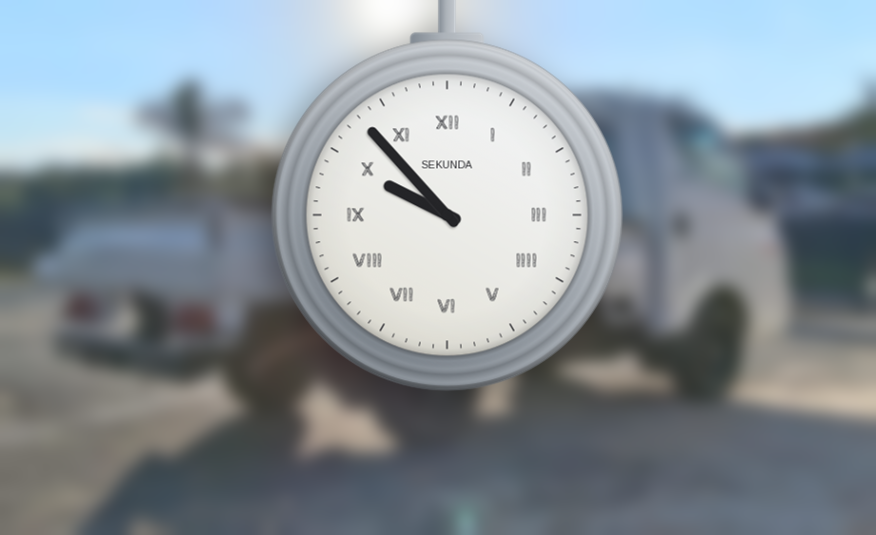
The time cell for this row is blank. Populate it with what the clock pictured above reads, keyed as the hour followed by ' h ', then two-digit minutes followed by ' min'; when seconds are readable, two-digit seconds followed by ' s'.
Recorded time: 9 h 53 min
